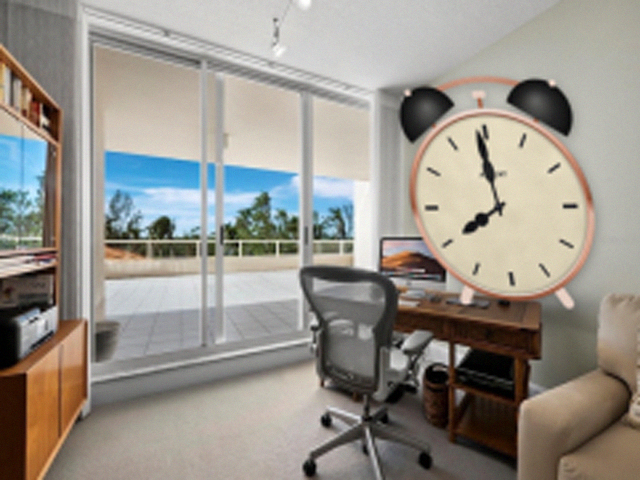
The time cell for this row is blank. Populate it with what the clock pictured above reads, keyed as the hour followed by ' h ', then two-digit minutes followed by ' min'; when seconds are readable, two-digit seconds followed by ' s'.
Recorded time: 7 h 59 min
